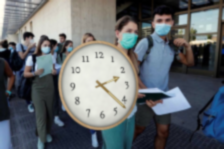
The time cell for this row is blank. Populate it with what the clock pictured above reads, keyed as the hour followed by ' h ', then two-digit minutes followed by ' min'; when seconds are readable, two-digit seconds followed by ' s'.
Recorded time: 2 h 22 min
